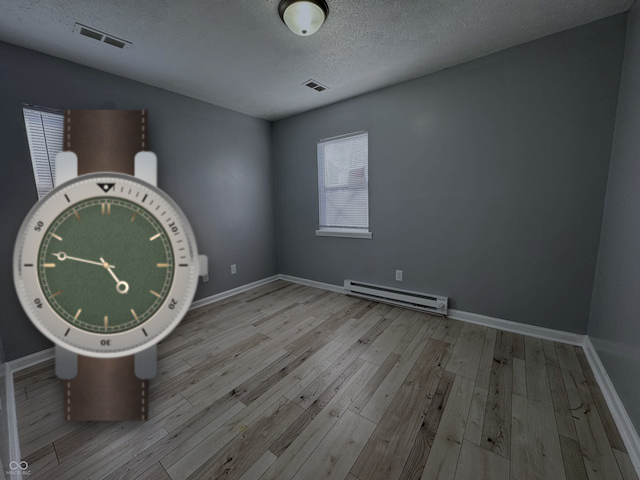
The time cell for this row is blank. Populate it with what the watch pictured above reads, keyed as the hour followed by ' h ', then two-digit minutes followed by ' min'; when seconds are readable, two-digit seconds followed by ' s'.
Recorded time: 4 h 47 min
